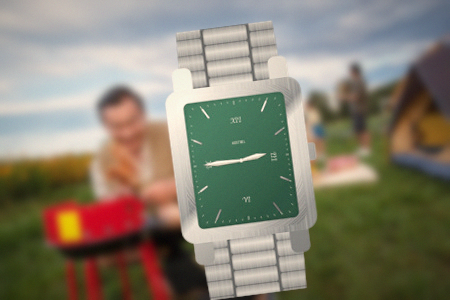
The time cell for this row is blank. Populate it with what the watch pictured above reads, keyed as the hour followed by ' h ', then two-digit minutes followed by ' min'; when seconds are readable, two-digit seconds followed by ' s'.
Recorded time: 2 h 45 min
